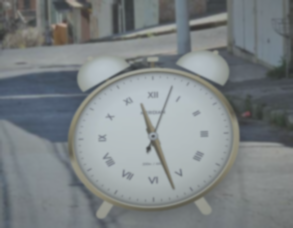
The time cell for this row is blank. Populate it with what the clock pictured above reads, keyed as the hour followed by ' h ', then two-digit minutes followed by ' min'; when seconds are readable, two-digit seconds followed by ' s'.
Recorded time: 11 h 27 min 03 s
